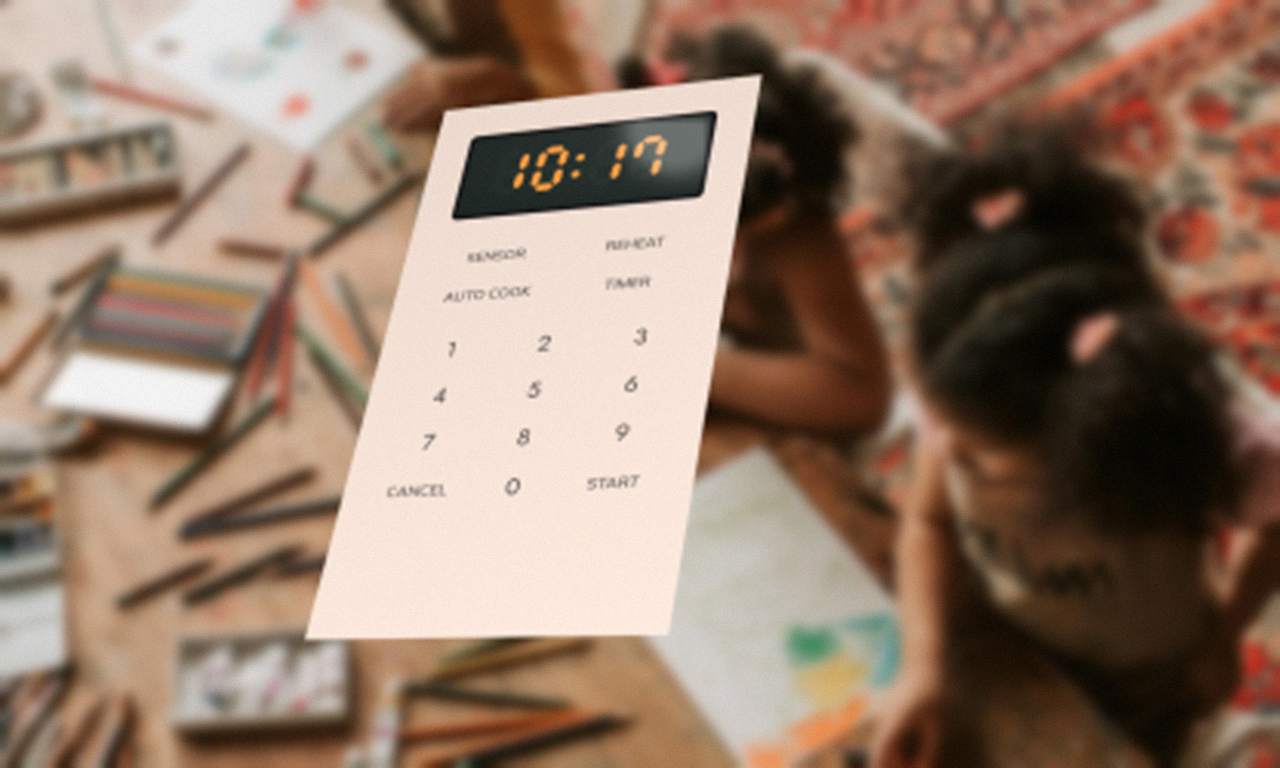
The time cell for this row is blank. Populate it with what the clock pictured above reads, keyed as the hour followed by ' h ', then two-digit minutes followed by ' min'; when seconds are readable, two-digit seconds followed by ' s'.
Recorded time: 10 h 17 min
